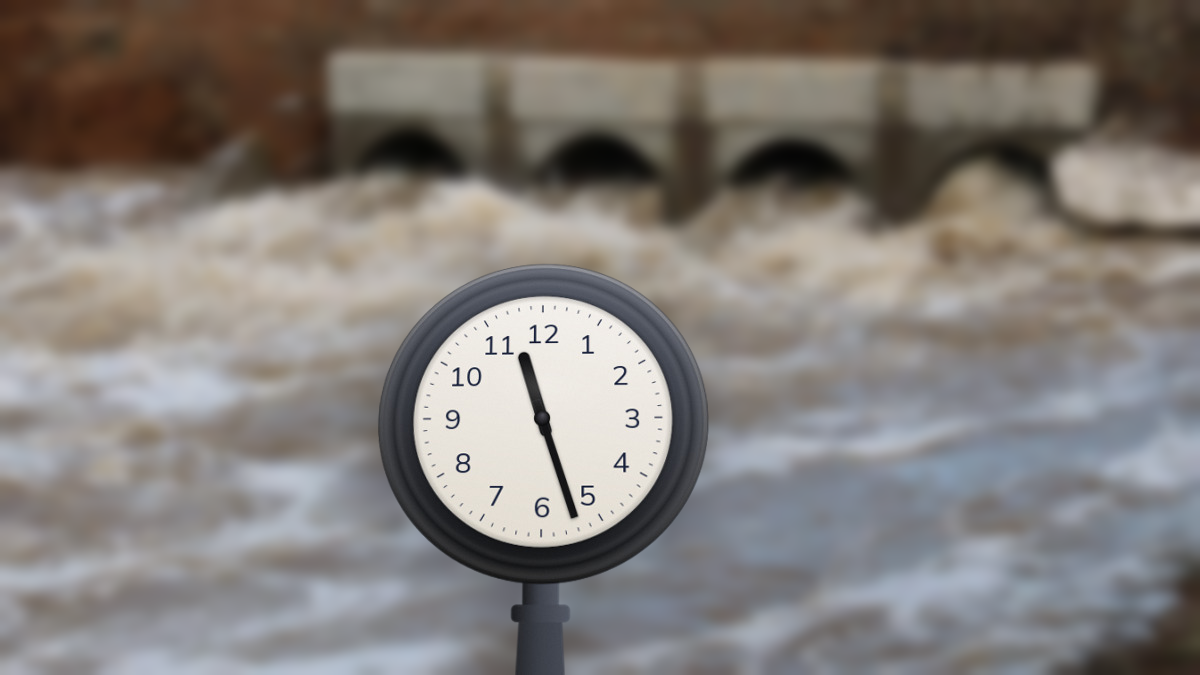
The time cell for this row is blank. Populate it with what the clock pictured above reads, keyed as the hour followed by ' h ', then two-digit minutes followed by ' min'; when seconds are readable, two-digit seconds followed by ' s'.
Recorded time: 11 h 27 min
